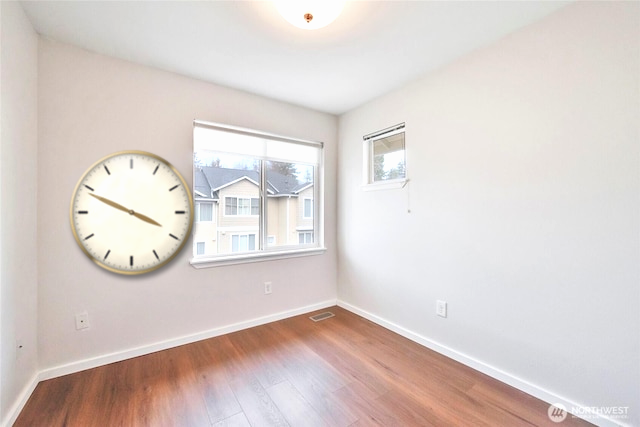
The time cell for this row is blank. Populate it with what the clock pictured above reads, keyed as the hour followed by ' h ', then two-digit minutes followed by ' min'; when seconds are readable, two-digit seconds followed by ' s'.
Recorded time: 3 h 49 min
